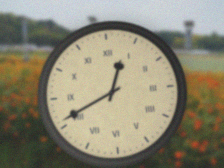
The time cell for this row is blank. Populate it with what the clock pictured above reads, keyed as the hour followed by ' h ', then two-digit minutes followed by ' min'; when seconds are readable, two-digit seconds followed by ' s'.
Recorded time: 12 h 41 min
